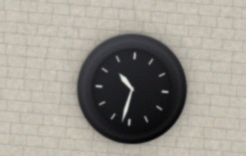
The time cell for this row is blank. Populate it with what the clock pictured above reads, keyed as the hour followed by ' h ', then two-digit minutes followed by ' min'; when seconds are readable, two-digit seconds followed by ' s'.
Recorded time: 10 h 32 min
